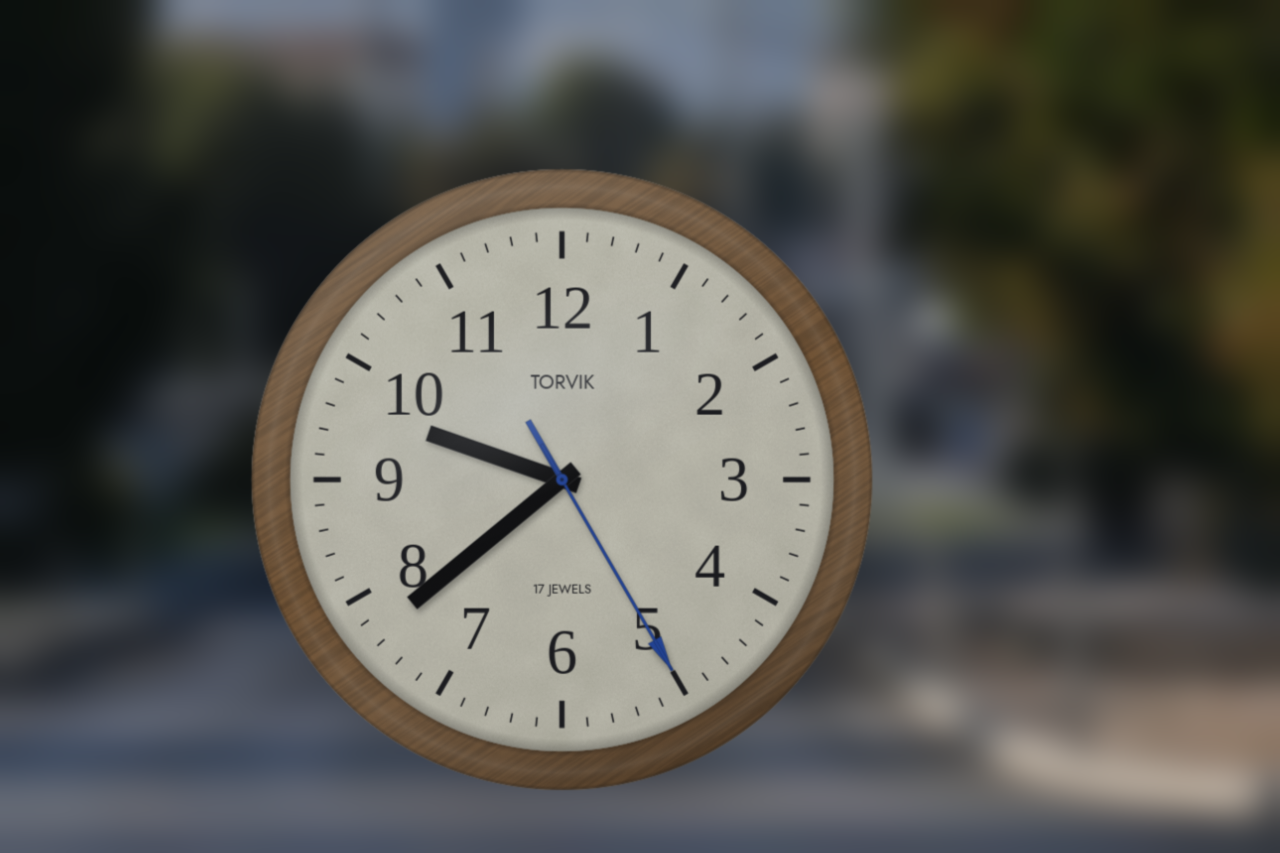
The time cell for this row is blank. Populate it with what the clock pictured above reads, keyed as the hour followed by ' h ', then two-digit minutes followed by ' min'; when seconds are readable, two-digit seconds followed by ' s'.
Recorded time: 9 h 38 min 25 s
